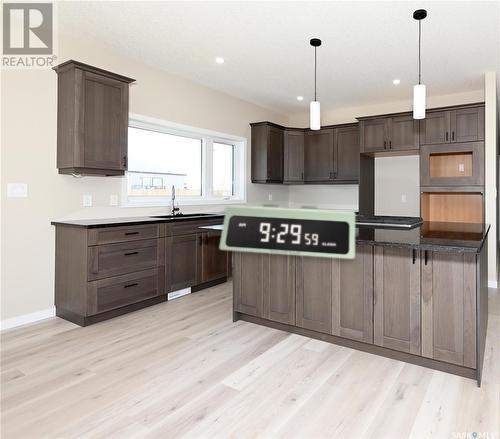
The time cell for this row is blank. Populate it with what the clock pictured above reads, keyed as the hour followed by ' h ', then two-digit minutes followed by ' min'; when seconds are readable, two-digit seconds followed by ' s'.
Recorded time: 9 h 29 min 59 s
